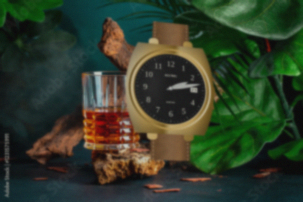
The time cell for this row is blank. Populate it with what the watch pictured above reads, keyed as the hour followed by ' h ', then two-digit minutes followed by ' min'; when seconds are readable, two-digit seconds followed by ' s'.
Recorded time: 2 h 13 min
